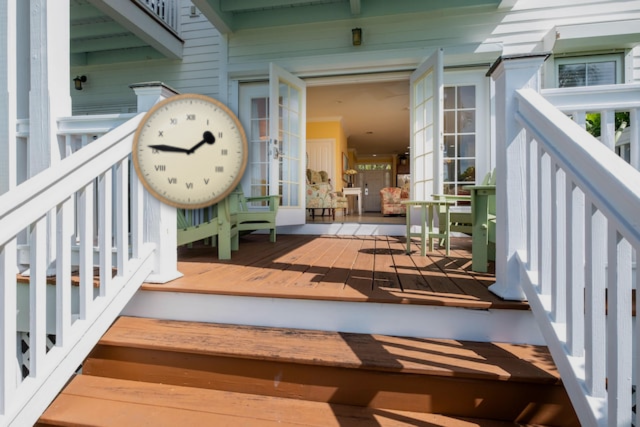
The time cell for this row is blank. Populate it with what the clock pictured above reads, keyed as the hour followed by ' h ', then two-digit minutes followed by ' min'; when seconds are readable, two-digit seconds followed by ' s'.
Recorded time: 1 h 46 min
